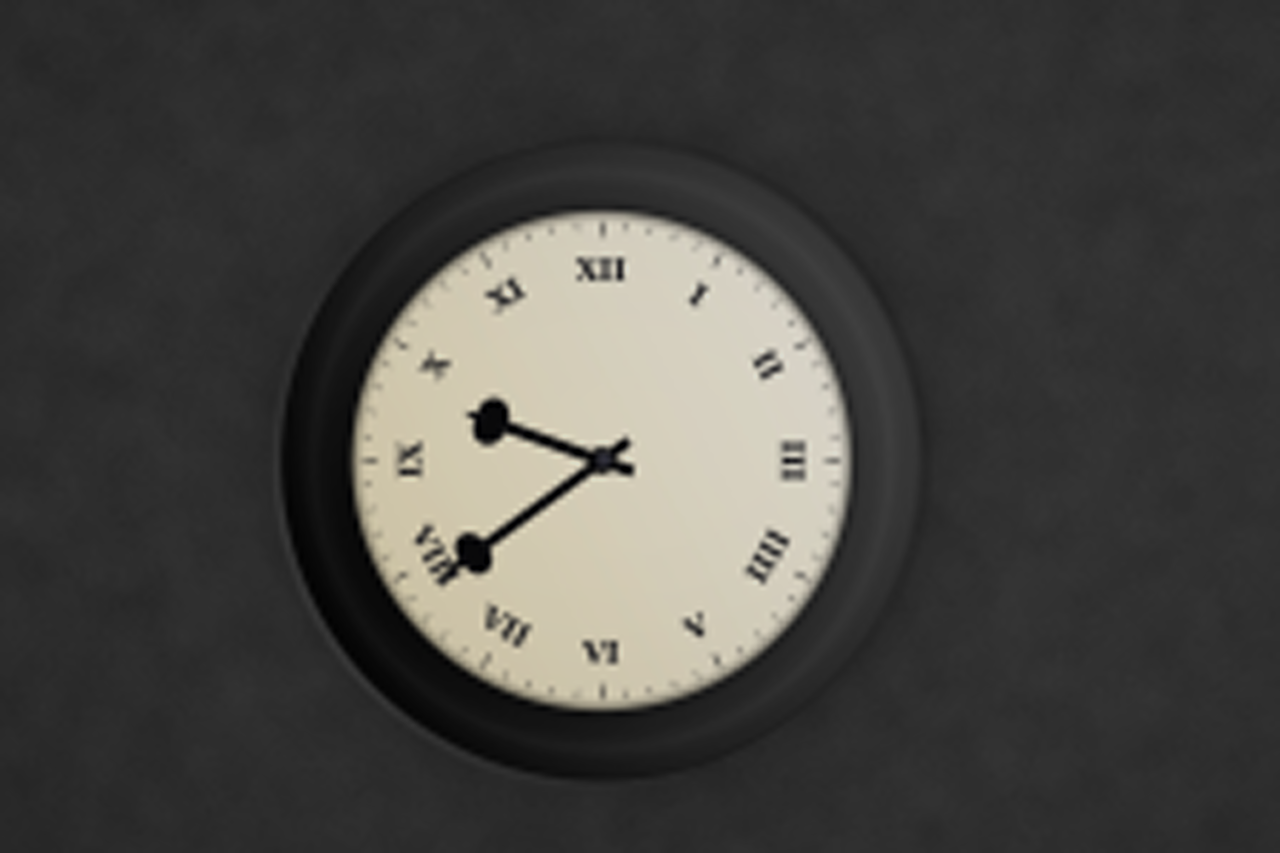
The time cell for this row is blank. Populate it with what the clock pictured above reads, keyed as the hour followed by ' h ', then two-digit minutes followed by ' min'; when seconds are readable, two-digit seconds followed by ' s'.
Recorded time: 9 h 39 min
